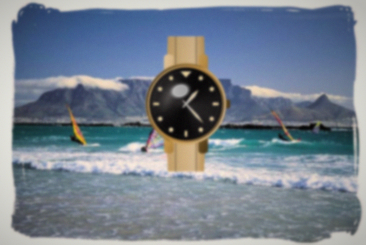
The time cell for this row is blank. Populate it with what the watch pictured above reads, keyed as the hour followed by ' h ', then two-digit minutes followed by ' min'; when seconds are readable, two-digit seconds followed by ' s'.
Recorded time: 1 h 23 min
